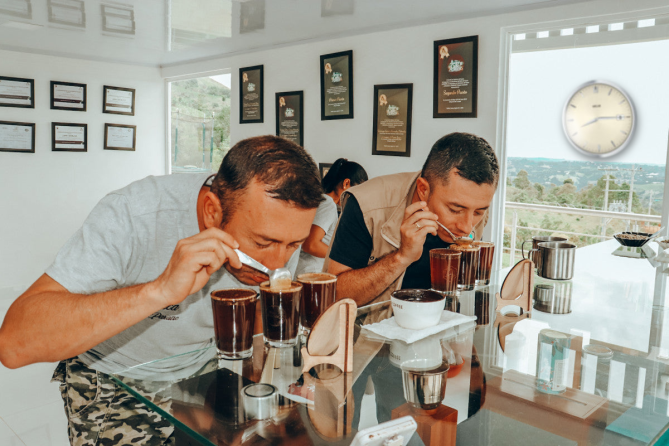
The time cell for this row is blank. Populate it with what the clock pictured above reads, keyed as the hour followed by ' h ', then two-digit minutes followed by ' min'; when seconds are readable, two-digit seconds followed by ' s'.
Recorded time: 8 h 15 min
